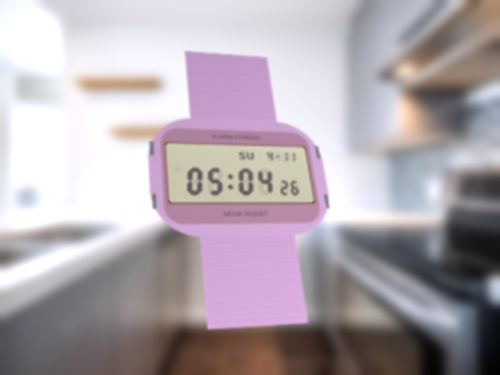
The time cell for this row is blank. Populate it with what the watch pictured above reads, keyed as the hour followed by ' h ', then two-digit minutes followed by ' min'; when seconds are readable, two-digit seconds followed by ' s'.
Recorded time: 5 h 04 min 26 s
